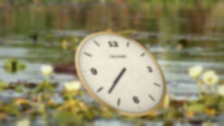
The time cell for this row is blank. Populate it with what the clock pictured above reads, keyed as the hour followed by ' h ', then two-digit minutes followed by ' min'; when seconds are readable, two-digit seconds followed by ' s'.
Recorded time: 7 h 38 min
